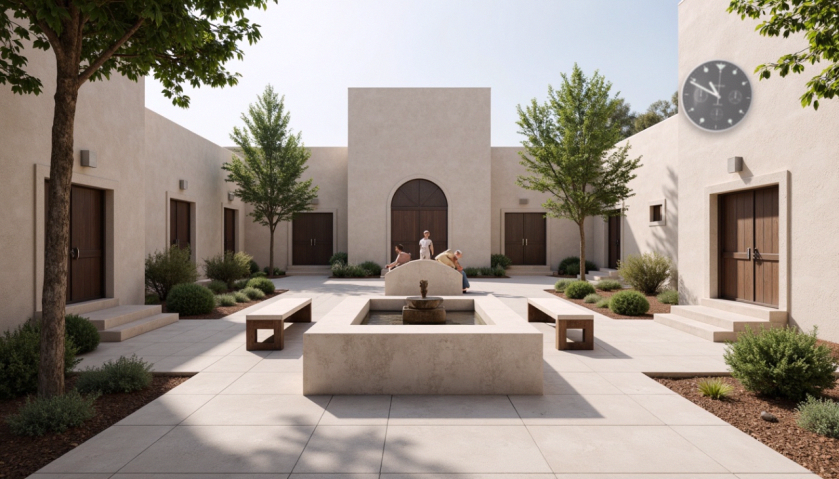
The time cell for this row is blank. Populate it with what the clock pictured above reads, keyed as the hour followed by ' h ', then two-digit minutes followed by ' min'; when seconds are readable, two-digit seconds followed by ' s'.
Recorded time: 10 h 49 min
